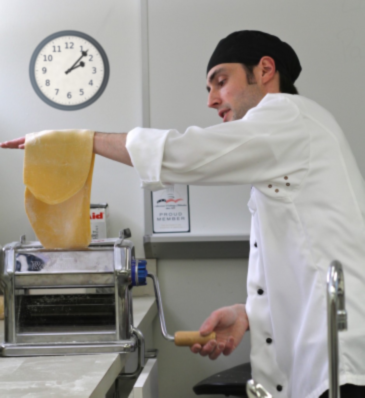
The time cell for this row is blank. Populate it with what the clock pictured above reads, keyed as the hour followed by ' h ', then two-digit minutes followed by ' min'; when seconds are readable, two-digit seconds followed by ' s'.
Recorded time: 2 h 07 min
